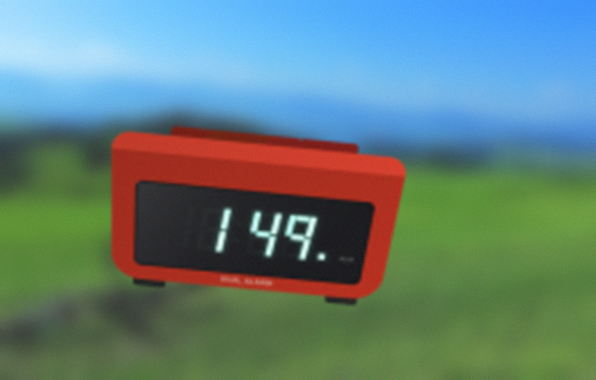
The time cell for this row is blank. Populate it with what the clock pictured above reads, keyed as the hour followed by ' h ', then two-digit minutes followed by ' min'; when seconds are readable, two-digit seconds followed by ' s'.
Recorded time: 1 h 49 min
